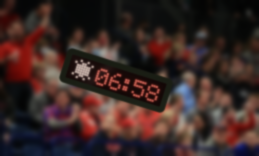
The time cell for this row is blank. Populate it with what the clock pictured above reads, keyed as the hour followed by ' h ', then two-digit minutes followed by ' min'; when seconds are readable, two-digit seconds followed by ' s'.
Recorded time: 6 h 58 min
